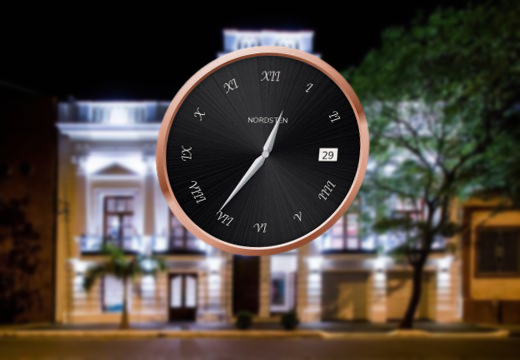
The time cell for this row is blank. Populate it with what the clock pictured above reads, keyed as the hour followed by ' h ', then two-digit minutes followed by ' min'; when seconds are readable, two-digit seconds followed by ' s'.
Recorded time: 12 h 36 min
